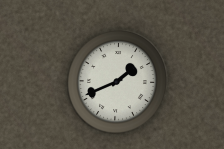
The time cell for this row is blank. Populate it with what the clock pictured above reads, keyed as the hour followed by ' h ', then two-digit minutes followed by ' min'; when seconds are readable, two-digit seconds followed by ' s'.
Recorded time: 1 h 41 min
